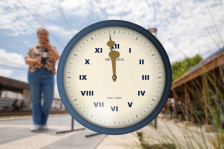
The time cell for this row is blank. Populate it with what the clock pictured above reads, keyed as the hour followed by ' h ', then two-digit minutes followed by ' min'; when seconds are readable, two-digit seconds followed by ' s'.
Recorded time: 11 h 59 min
